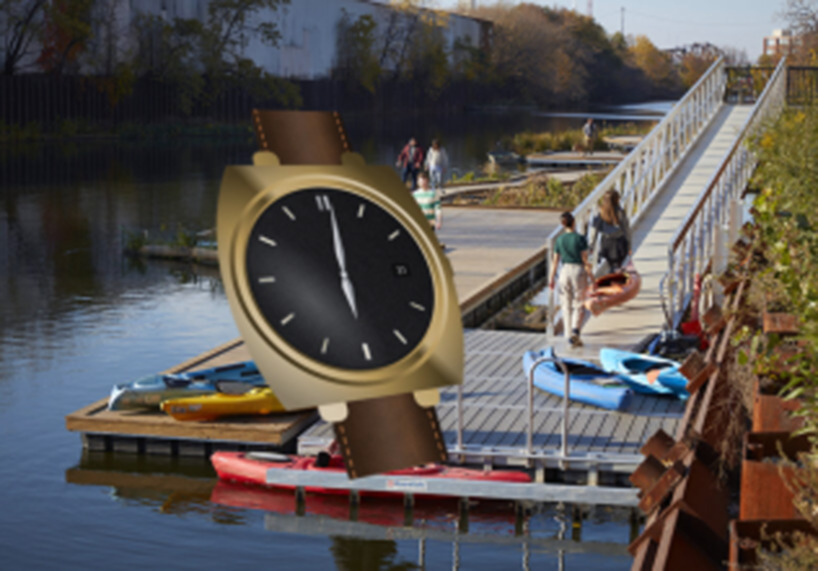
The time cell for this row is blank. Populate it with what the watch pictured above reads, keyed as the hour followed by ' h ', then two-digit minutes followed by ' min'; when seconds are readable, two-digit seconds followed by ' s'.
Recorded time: 6 h 01 min
